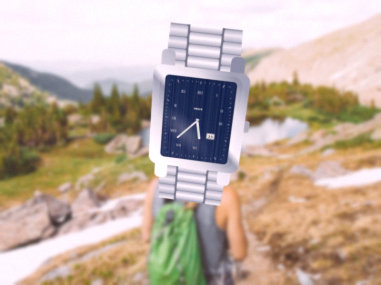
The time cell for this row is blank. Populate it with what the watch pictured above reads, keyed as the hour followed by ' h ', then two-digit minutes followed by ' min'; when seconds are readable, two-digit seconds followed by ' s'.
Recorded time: 5 h 37 min
